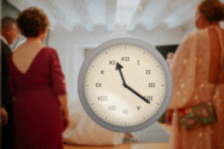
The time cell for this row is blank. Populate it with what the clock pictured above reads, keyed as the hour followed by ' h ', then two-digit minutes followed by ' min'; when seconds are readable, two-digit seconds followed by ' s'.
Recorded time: 11 h 21 min
